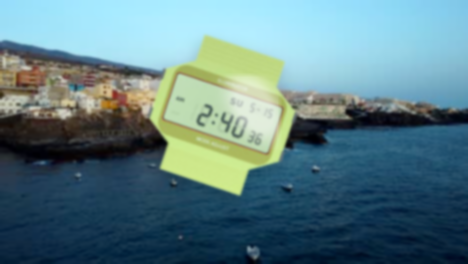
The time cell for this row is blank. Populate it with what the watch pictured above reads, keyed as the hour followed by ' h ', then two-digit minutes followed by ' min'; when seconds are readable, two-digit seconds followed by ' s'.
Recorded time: 2 h 40 min
